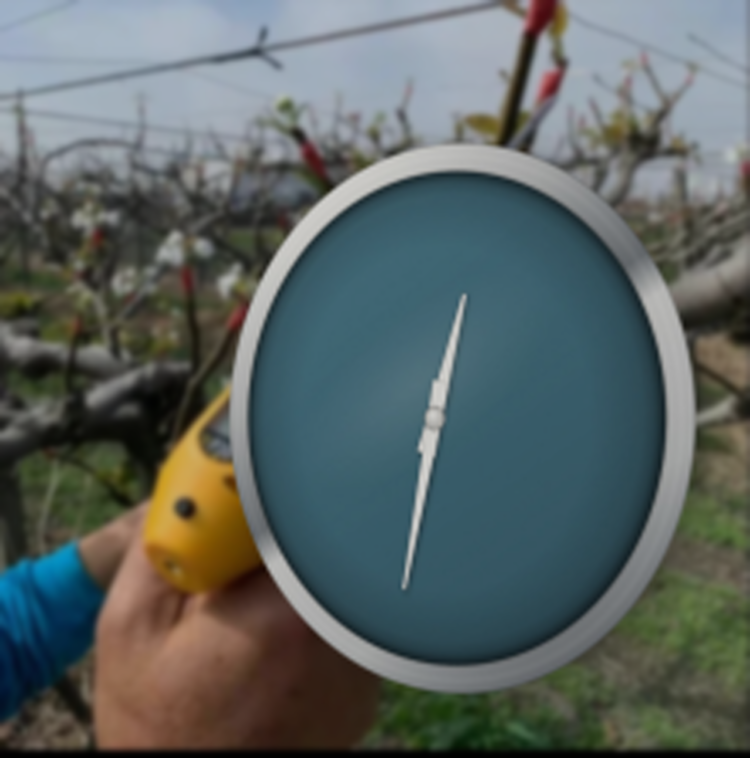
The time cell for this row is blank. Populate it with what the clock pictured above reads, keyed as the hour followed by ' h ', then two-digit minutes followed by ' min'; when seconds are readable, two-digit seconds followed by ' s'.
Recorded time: 12 h 32 min
